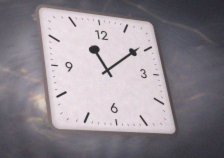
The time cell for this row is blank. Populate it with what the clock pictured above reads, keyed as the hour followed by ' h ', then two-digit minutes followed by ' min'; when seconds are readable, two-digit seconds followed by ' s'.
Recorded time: 11 h 09 min
